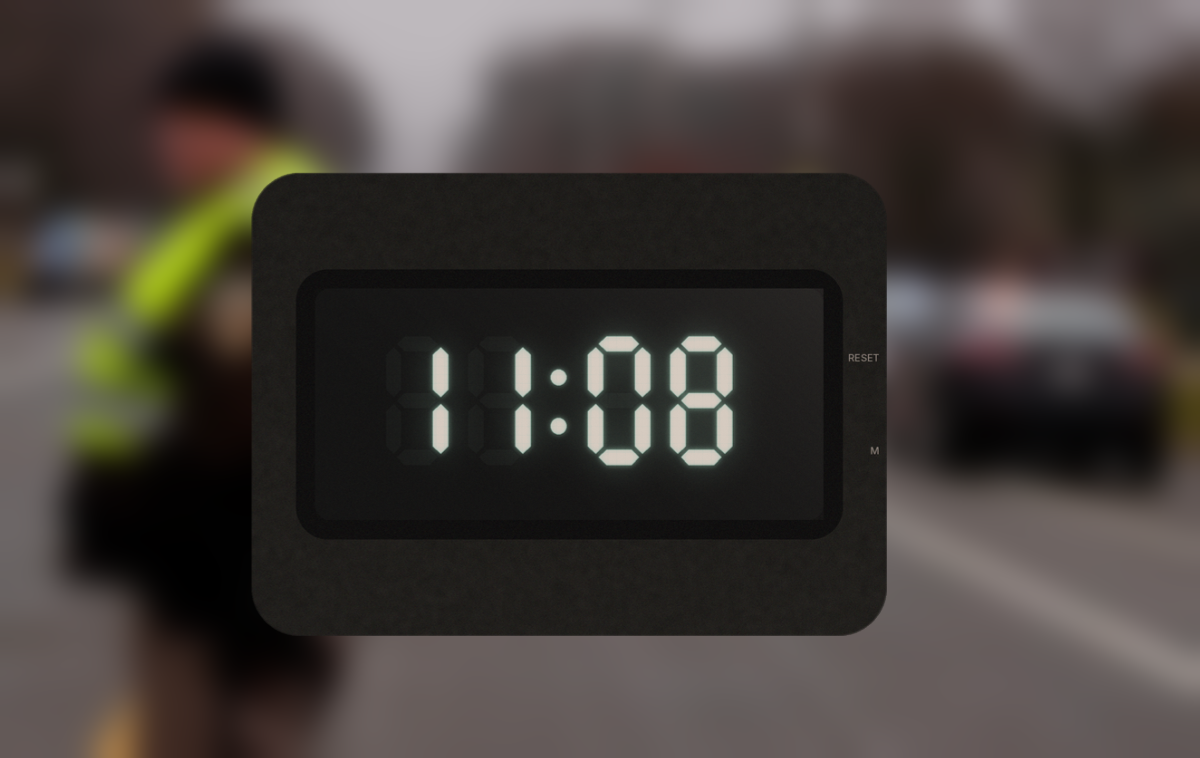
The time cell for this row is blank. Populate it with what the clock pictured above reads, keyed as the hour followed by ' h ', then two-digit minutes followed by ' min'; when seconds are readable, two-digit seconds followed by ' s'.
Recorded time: 11 h 08 min
